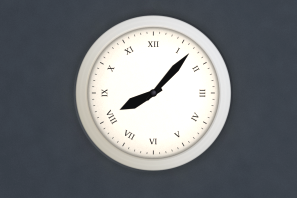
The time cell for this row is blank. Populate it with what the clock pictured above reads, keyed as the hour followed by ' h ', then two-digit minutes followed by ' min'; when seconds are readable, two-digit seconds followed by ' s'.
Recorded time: 8 h 07 min
